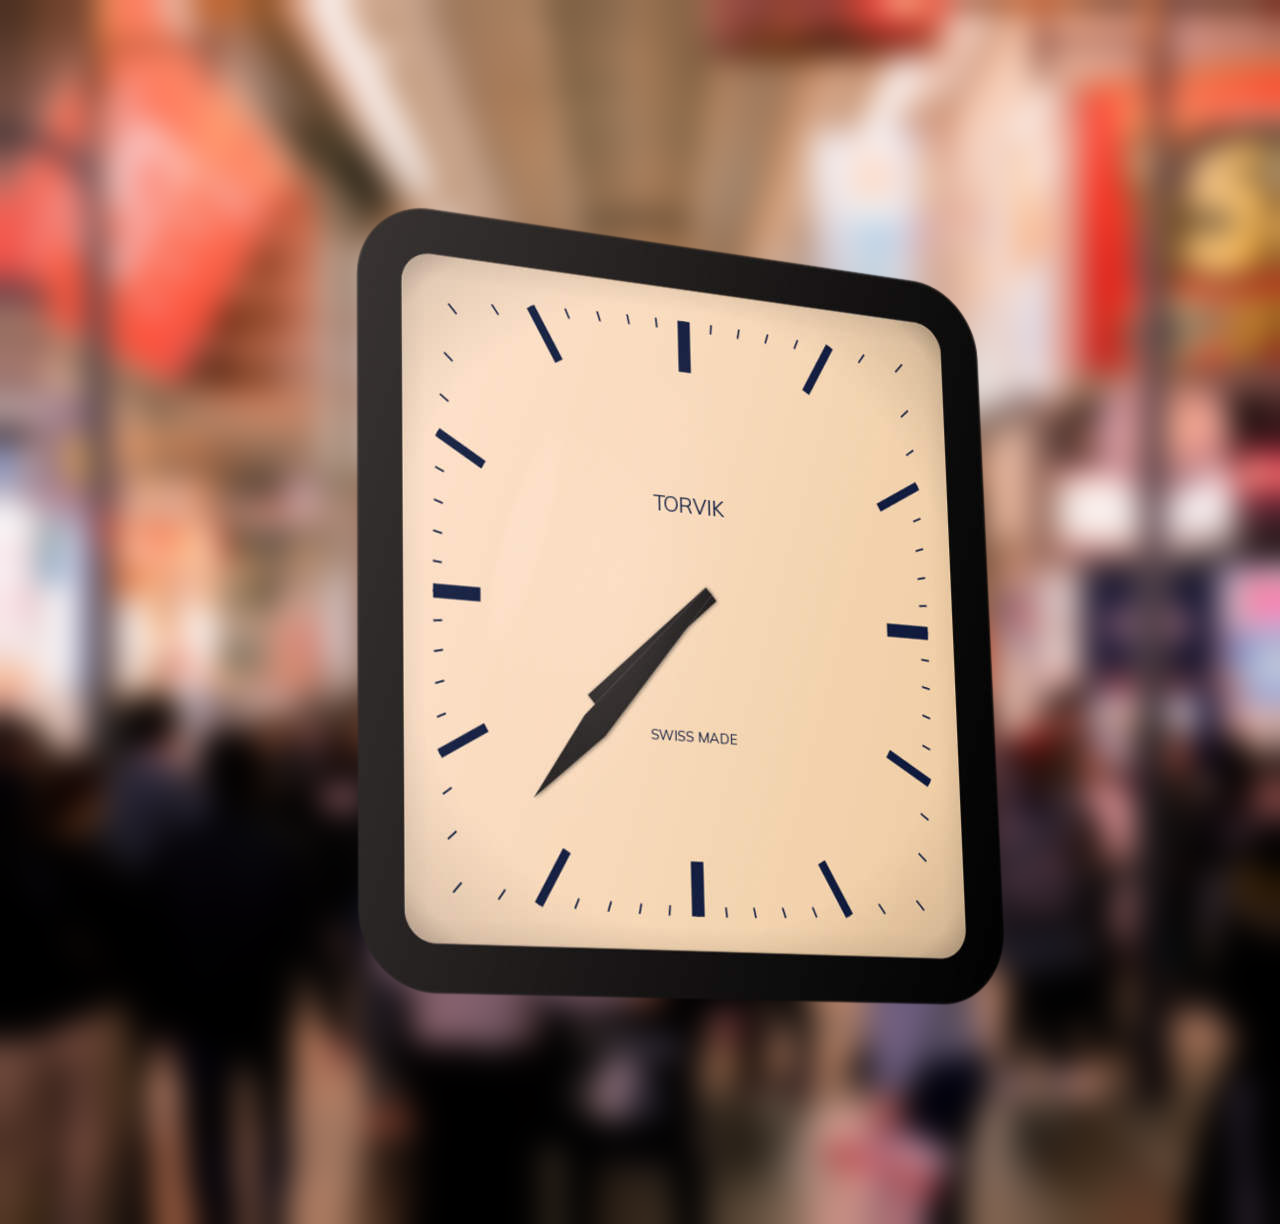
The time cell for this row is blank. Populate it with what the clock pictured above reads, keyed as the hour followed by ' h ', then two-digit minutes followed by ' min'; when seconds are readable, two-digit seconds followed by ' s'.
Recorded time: 7 h 37 min
